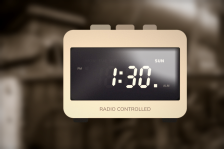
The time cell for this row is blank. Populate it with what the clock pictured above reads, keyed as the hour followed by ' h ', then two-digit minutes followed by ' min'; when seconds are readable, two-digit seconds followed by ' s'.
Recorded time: 1 h 30 min
